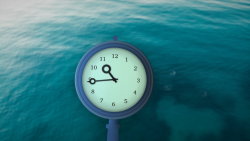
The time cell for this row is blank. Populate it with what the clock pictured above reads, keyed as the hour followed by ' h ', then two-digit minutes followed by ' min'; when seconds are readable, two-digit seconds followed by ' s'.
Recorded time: 10 h 44 min
